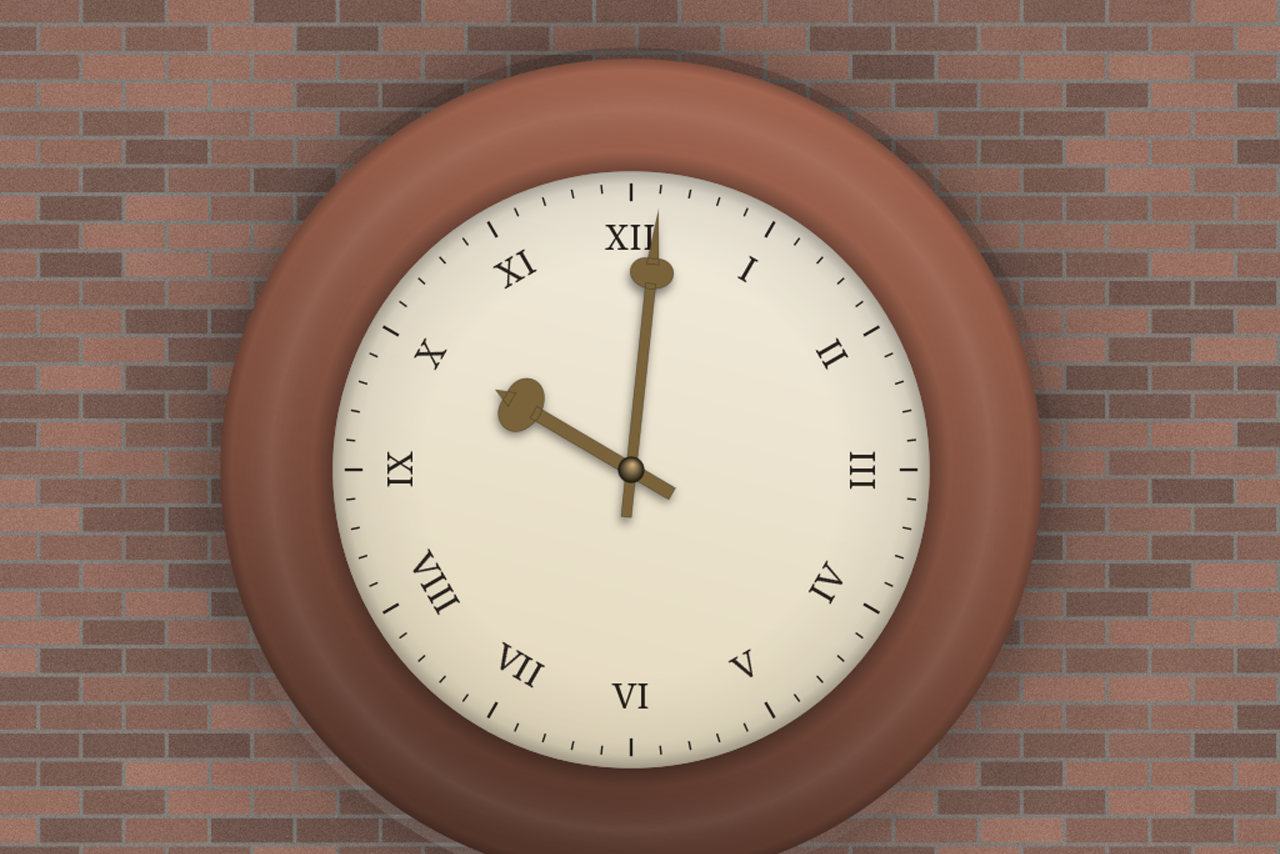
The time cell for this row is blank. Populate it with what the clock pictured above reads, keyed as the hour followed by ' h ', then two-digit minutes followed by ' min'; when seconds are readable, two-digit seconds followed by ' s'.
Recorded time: 10 h 01 min
